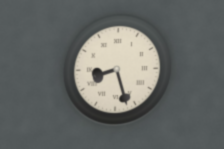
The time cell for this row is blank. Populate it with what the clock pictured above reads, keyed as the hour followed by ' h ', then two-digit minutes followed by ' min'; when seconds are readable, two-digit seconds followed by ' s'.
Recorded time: 8 h 27 min
